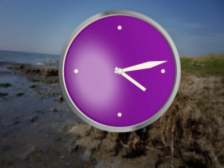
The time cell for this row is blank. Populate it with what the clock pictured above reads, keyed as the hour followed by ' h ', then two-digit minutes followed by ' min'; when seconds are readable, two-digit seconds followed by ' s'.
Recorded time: 4 h 13 min
